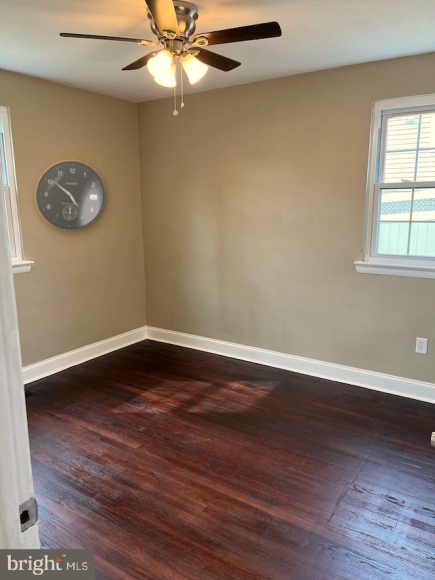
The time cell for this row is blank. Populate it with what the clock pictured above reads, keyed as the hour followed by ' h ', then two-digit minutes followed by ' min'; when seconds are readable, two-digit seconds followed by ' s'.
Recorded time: 4 h 51 min
